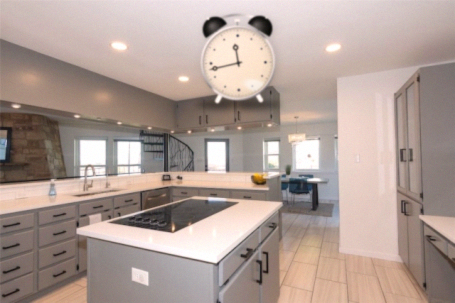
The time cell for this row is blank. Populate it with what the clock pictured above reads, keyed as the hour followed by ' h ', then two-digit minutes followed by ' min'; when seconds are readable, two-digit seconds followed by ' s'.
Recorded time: 11 h 43 min
